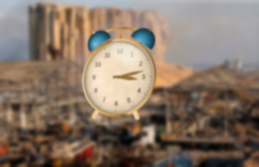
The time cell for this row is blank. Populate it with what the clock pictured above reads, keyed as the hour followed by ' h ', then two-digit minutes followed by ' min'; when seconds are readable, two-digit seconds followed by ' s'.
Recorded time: 3 h 13 min
